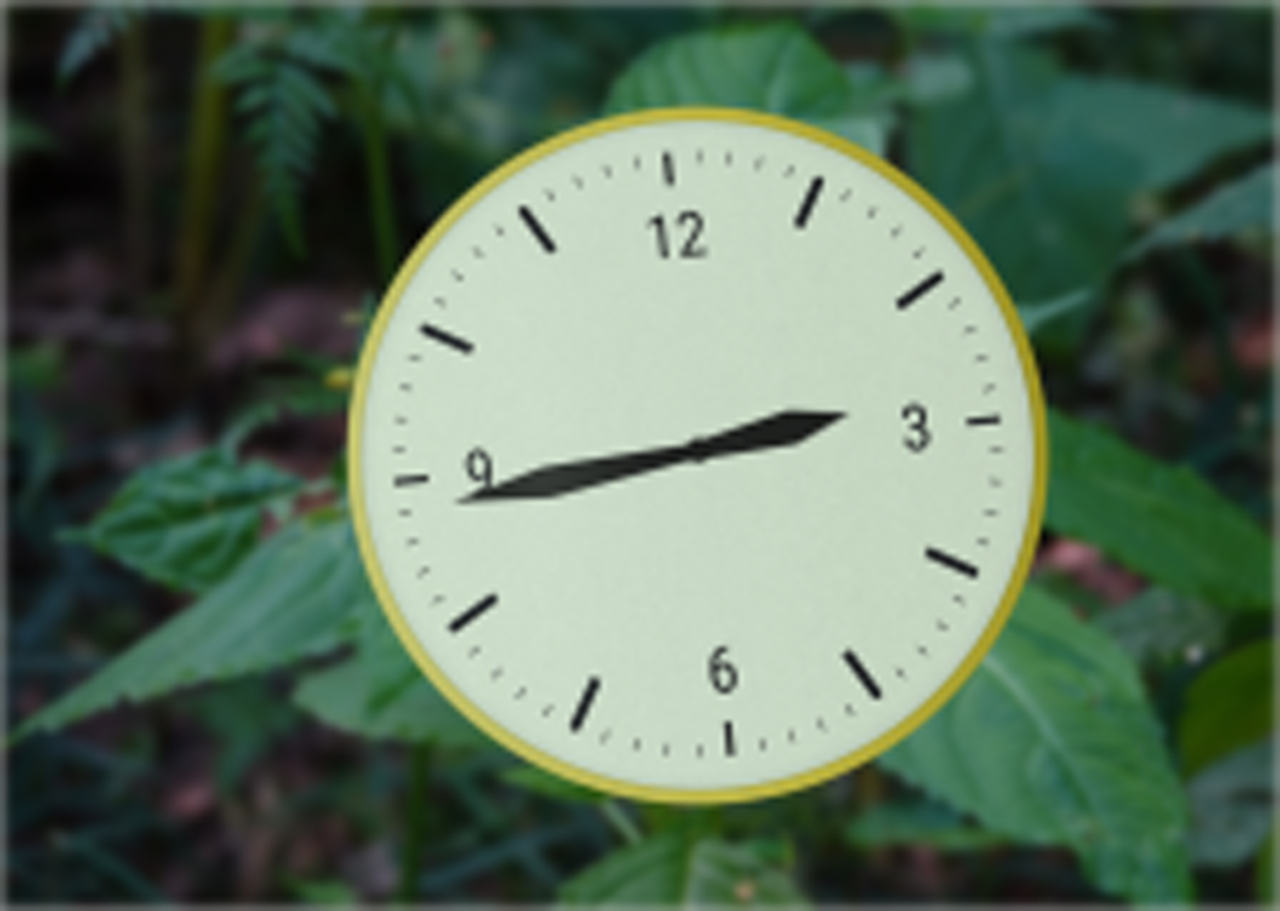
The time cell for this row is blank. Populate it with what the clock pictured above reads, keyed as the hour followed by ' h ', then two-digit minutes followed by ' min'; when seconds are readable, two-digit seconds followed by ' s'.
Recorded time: 2 h 44 min
